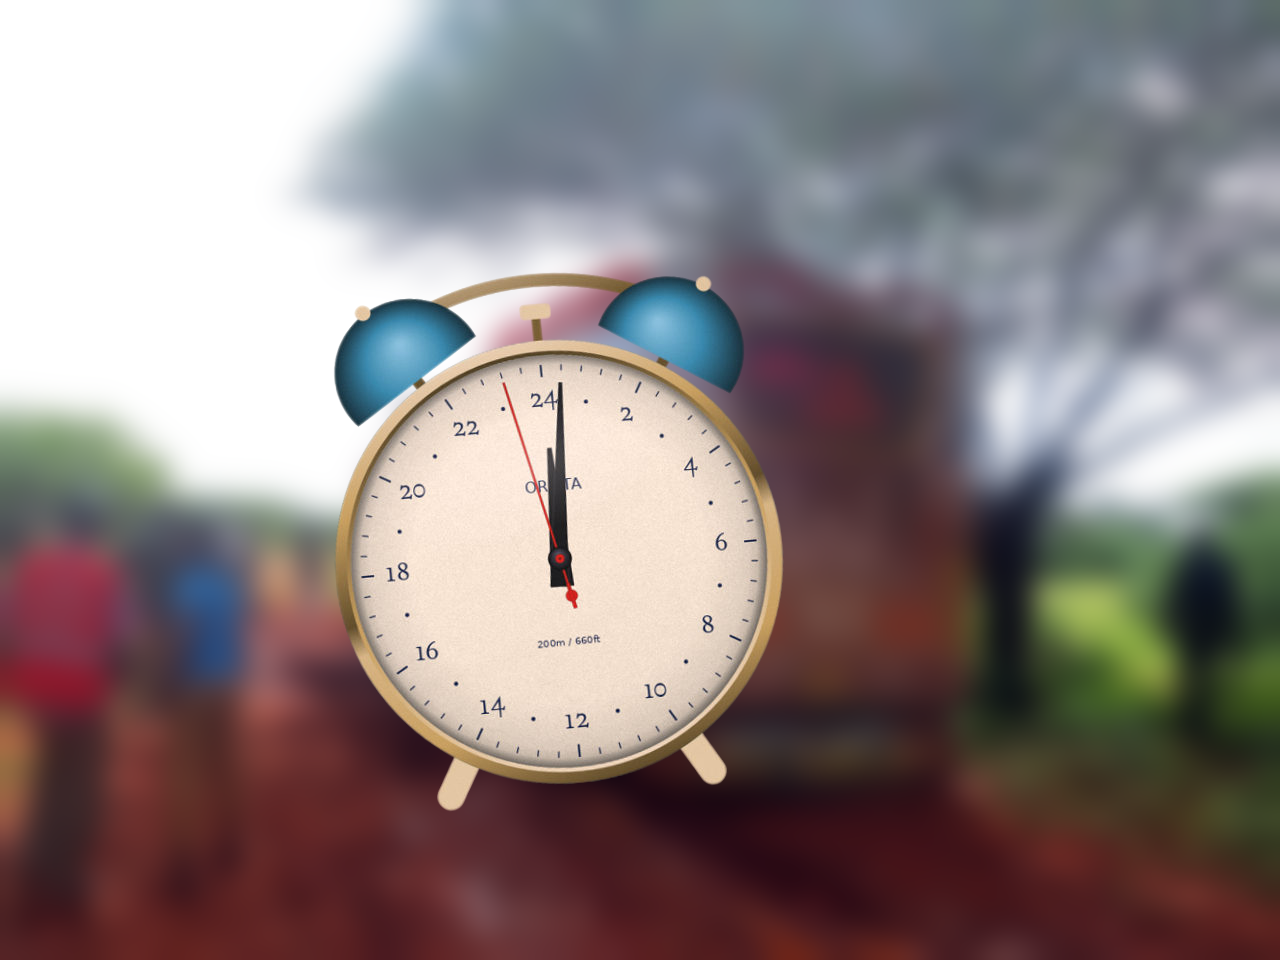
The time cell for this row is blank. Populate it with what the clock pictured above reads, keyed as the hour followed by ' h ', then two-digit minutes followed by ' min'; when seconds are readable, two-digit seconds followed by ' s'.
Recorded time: 0 h 00 min 58 s
